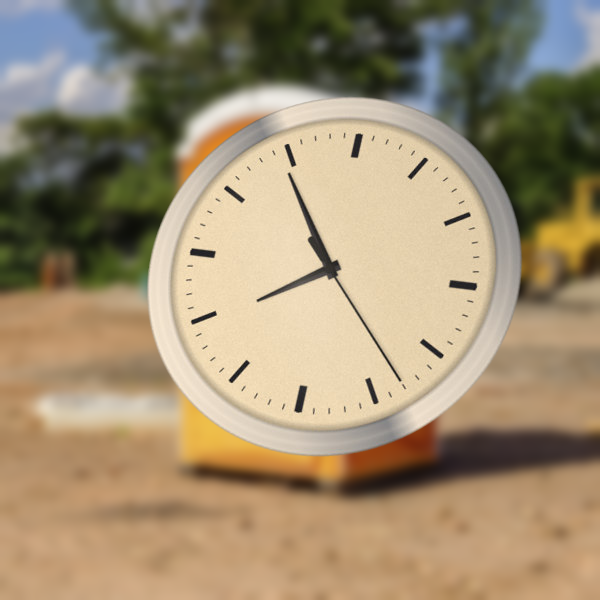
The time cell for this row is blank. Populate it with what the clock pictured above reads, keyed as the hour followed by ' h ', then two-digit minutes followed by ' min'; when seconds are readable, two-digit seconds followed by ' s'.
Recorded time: 7 h 54 min 23 s
